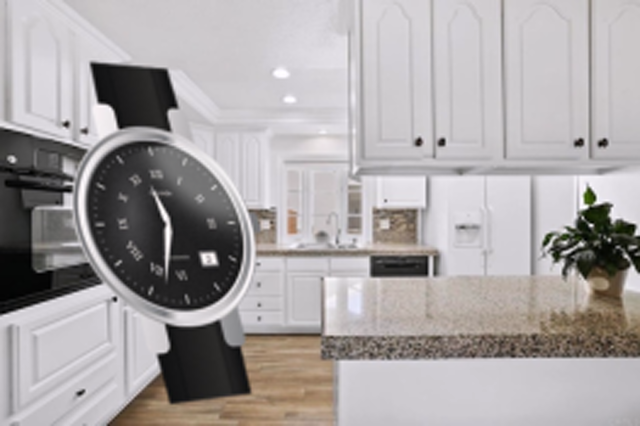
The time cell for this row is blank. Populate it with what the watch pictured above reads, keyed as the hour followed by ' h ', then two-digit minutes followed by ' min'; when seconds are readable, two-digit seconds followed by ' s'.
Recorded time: 11 h 33 min
